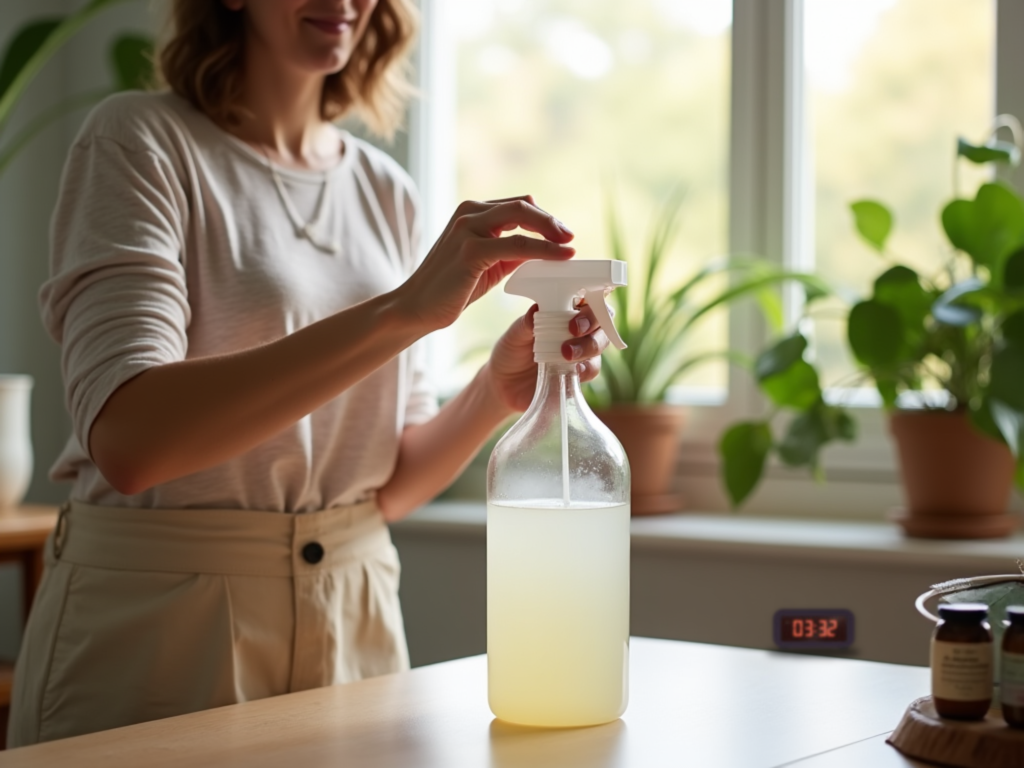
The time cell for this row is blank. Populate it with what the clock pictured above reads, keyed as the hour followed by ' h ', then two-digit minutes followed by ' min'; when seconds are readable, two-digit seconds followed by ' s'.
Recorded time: 3 h 32 min
